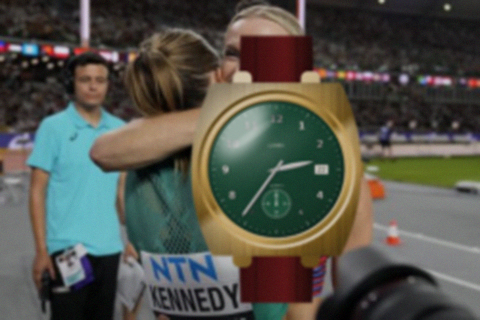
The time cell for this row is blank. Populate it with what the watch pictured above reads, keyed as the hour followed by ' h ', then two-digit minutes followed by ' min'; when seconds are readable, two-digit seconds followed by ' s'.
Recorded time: 2 h 36 min
